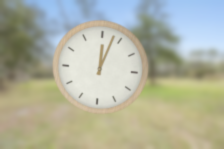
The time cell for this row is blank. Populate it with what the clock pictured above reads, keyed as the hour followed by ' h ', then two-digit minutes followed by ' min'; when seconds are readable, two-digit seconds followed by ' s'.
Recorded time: 12 h 03 min
